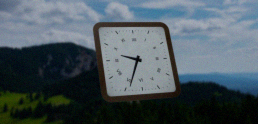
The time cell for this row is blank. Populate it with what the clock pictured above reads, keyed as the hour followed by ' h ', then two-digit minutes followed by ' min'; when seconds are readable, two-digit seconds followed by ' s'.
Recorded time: 9 h 34 min
